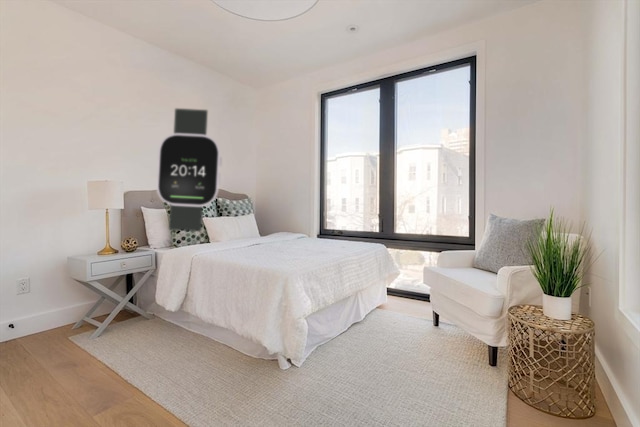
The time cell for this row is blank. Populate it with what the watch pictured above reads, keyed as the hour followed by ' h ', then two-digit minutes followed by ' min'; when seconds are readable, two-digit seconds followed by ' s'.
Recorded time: 20 h 14 min
